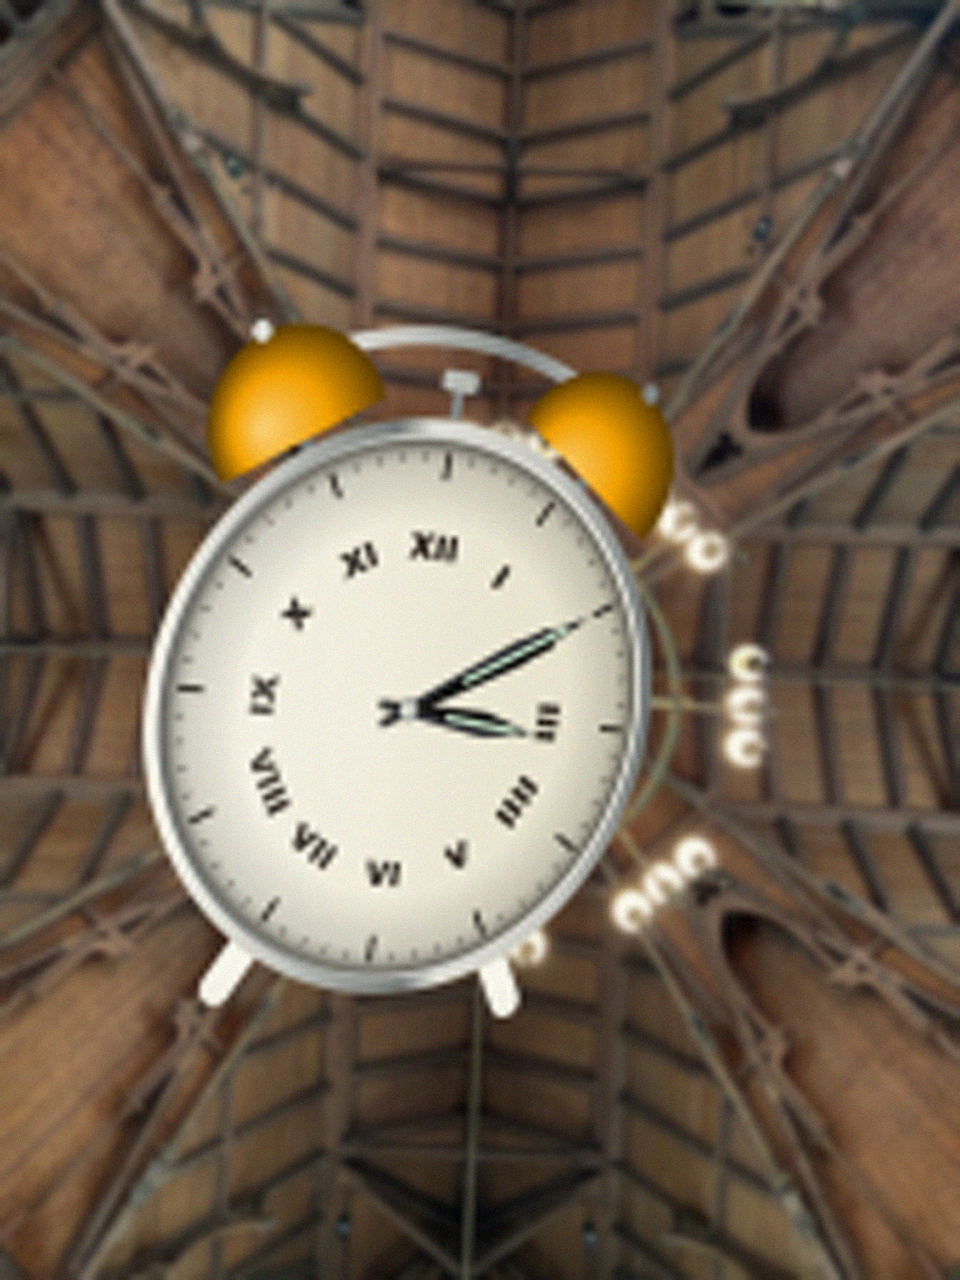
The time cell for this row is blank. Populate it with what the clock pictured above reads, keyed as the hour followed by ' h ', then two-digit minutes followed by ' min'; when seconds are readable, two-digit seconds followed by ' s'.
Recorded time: 3 h 10 min
